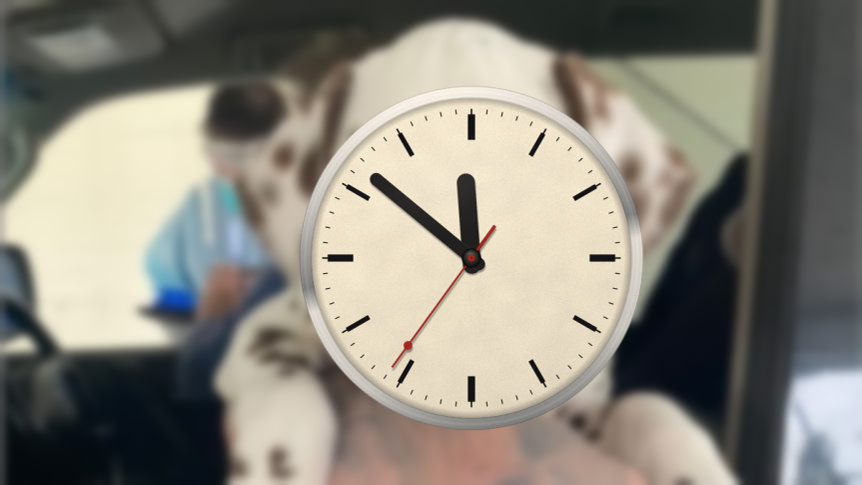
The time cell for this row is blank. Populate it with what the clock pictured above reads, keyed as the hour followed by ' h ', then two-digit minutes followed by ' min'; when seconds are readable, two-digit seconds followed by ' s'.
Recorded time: 11 h 51 min 36 s
